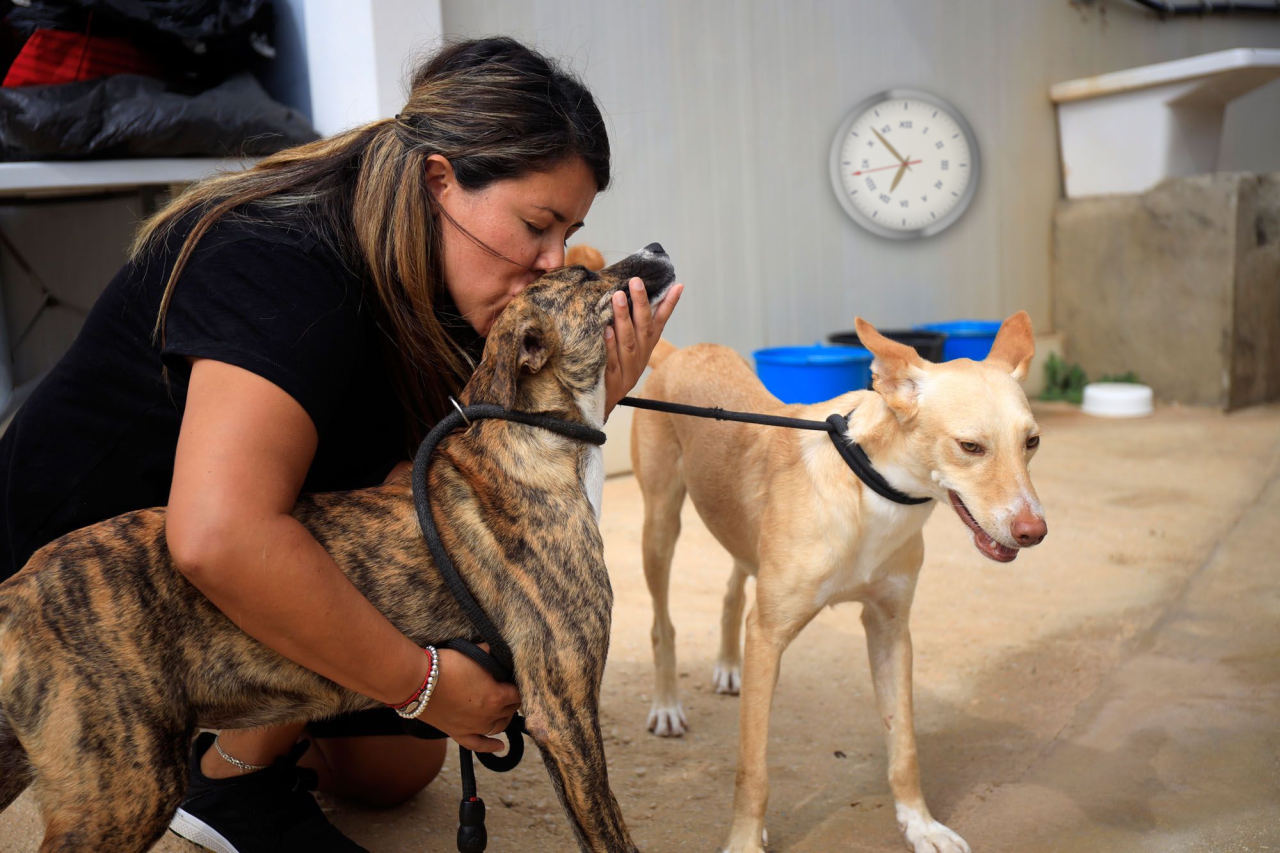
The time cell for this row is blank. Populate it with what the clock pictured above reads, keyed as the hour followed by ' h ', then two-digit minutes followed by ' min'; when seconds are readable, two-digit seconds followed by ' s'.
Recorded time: 6 h 52 min 43 s
